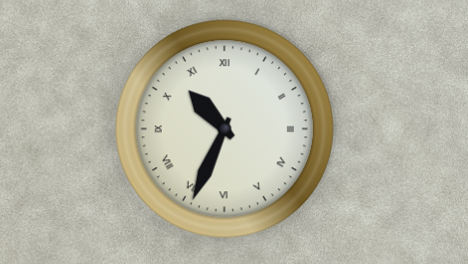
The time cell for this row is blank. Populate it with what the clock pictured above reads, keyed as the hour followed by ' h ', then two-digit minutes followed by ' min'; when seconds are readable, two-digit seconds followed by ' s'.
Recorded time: 10 h 34 min
